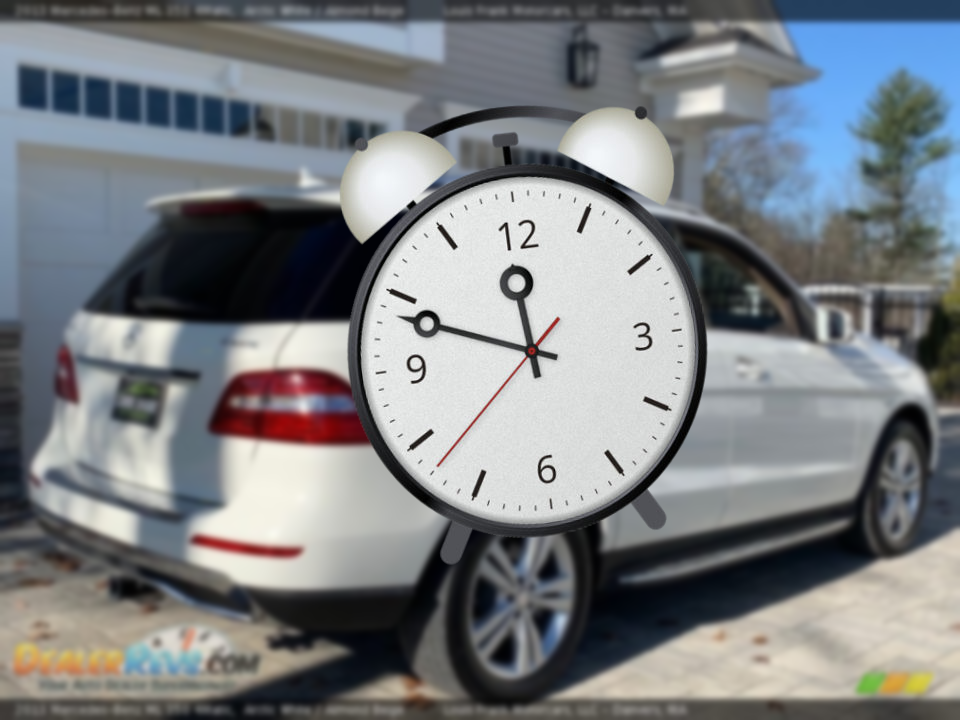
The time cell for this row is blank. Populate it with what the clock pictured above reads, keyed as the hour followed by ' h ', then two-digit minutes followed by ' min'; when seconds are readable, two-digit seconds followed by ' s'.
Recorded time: 11 h 48 min 38 s
